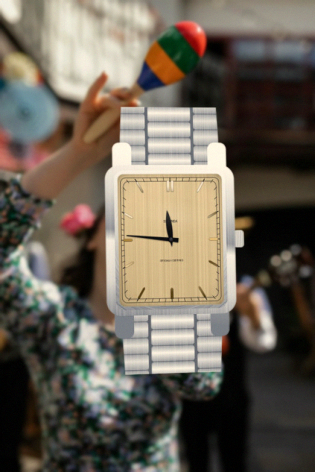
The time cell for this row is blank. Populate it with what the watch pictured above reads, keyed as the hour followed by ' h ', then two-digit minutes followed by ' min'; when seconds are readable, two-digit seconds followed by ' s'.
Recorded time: 11 h 46 min
